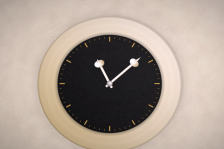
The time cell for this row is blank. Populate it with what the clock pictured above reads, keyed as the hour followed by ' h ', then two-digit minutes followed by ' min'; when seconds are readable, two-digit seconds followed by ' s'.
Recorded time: 11 h 08 min
